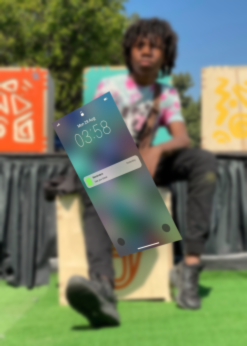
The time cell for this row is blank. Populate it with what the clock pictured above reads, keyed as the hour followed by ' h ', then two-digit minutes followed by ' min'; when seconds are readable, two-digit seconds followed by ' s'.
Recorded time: 3 h 58 min
